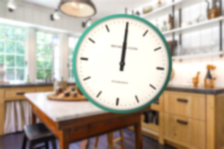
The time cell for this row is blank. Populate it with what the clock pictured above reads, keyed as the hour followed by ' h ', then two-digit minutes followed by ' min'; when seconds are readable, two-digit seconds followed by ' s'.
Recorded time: 12 h 00 min
